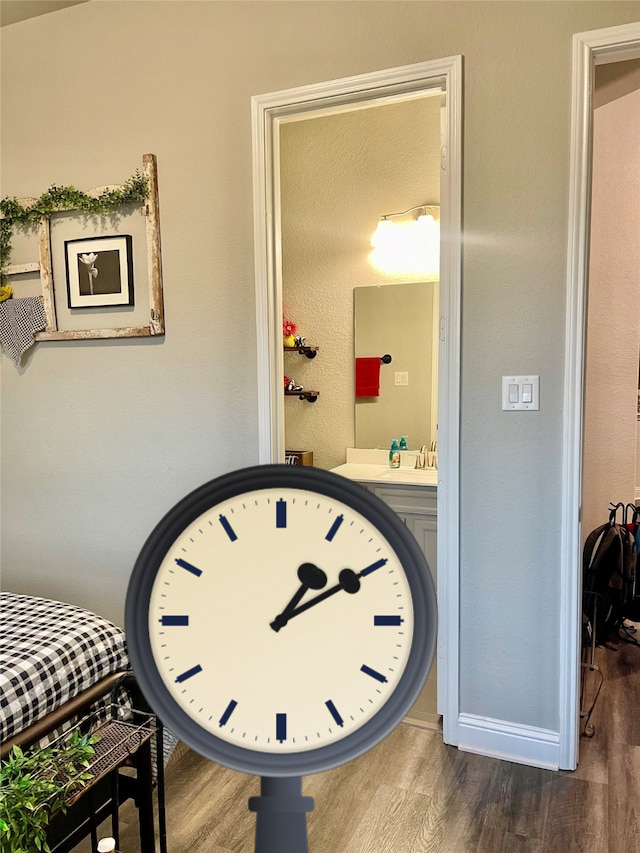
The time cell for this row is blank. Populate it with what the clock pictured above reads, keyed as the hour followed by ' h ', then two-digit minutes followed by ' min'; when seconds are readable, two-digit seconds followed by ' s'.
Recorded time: 1 h 10 min
